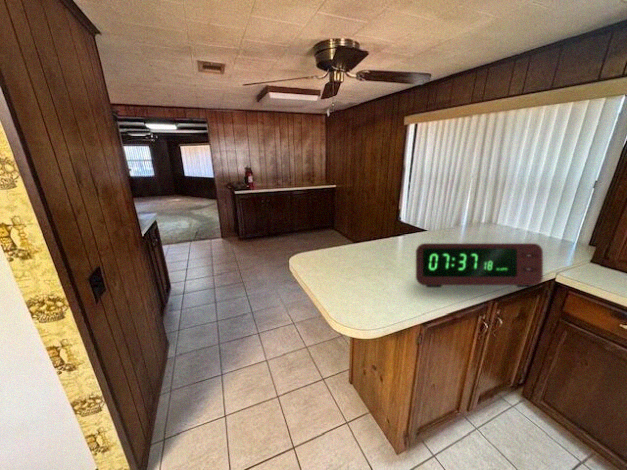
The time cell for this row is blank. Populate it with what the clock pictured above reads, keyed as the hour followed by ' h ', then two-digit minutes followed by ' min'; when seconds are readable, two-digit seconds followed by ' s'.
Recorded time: 7 h 37 min 18 s
